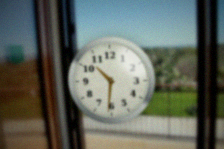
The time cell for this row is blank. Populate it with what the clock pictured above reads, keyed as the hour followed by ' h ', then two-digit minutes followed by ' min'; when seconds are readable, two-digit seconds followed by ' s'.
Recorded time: 10 h 31 min
